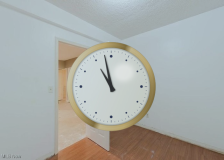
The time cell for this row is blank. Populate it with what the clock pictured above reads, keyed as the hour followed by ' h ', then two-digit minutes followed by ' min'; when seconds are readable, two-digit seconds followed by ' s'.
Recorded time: 10 h 58 min
